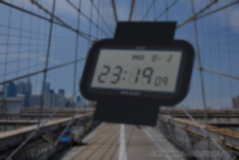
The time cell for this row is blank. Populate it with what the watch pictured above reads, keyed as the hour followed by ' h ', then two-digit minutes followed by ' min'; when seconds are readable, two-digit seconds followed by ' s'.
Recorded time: 23 h 19 min
